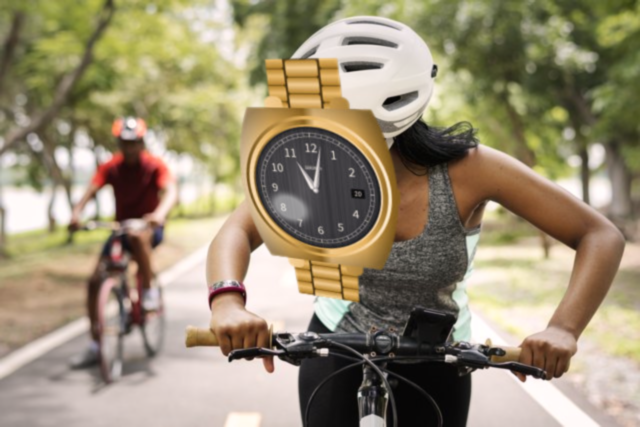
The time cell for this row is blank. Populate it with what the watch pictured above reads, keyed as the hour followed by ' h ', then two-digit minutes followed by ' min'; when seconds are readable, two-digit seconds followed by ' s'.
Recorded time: 11 h 02 min
